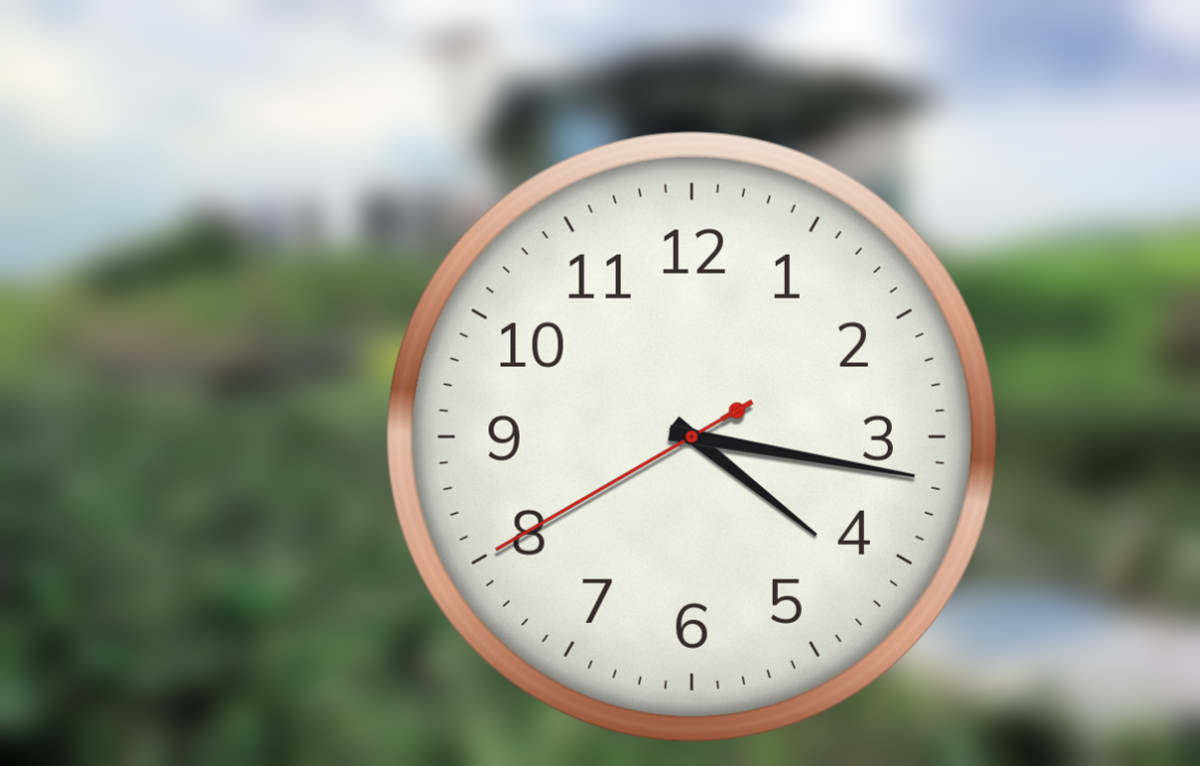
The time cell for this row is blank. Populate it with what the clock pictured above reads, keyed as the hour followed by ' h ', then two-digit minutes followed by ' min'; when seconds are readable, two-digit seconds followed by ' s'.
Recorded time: 4 h 16 min 40 s
